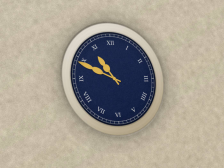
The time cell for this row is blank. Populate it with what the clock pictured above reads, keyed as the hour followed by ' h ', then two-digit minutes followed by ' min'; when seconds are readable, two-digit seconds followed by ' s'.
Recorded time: 10 h 49 min
